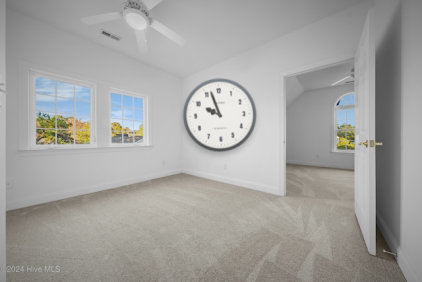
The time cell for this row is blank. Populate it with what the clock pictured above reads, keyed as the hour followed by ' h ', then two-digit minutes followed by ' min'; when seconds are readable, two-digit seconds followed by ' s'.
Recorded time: 9 h 57 min
